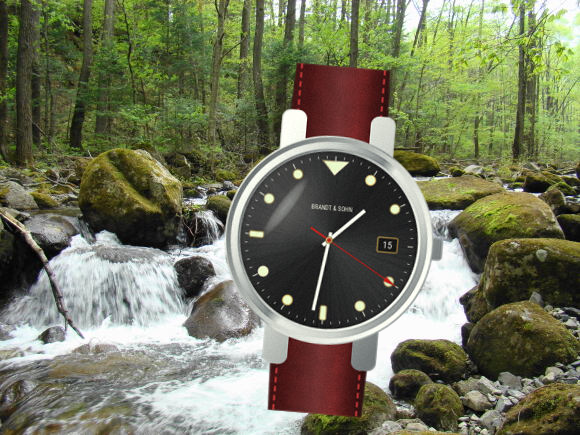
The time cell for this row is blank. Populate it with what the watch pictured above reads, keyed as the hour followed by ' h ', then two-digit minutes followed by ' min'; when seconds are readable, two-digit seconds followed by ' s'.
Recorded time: 1 h 31 min 20 s
